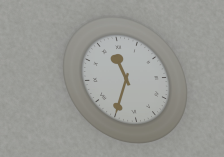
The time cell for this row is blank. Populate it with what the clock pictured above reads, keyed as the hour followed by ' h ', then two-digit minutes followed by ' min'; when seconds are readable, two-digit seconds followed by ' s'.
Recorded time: 11 h 35 min
